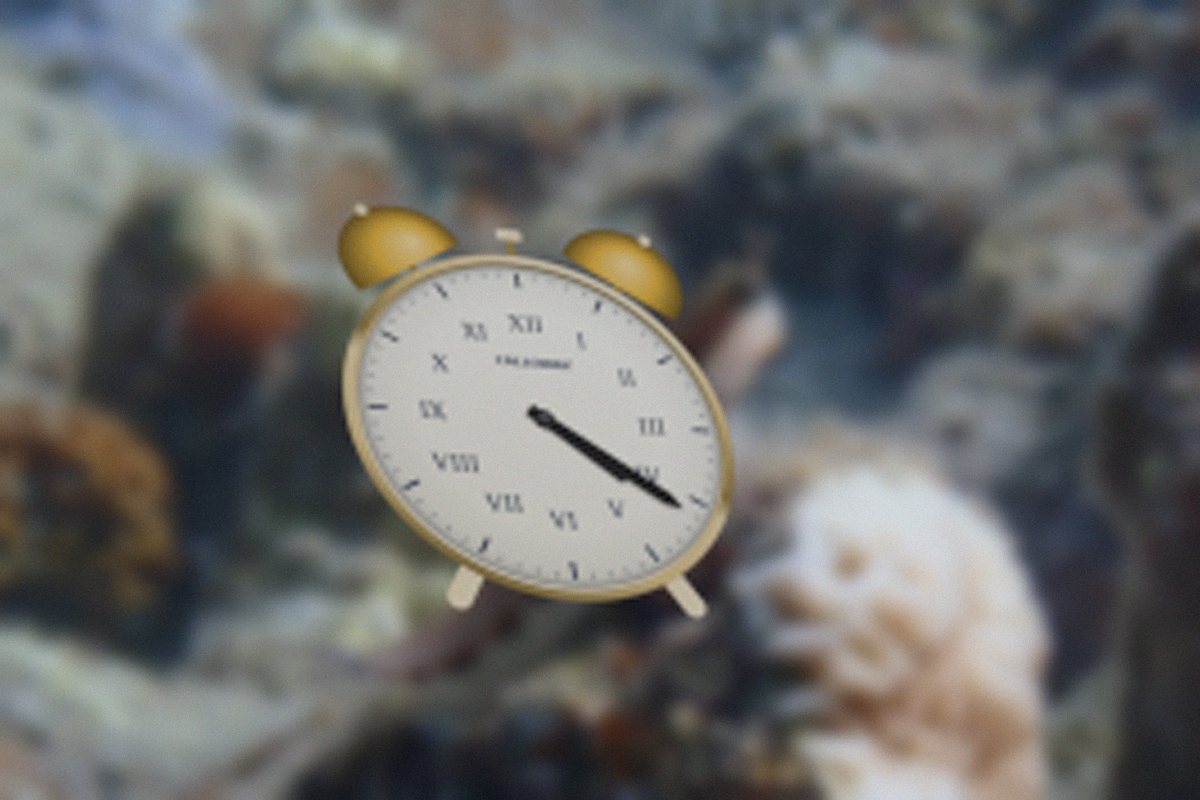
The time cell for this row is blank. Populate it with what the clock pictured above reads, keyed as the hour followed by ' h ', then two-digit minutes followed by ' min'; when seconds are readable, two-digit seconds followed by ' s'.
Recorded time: 4 h 21 min
